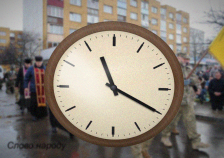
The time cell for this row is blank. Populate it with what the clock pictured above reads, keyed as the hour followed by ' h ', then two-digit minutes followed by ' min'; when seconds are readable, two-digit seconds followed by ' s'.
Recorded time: 11 h 20 min
